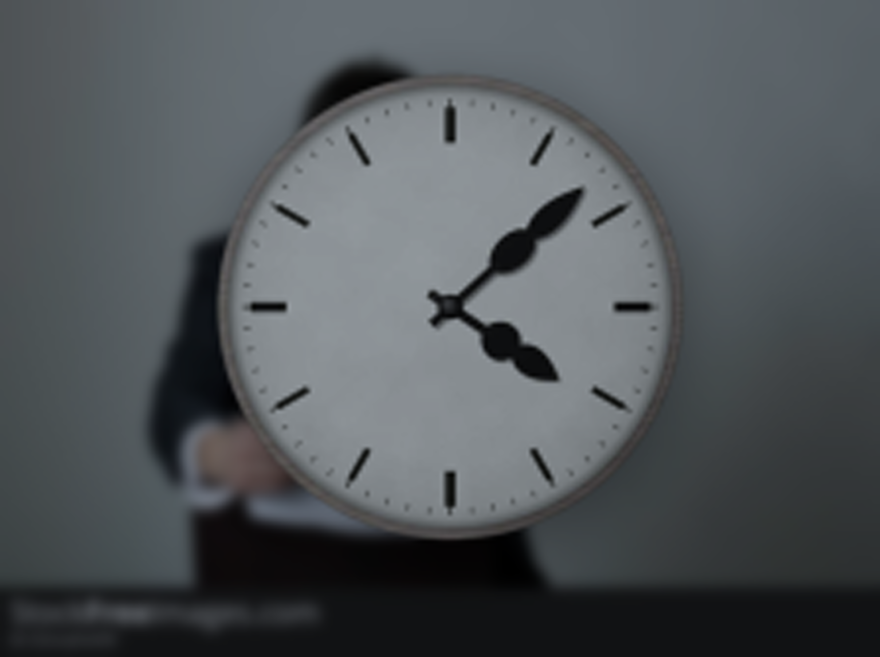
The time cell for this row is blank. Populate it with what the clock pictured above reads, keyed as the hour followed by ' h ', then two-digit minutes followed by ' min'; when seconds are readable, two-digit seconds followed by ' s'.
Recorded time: 4 h 08 min
